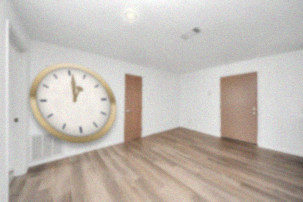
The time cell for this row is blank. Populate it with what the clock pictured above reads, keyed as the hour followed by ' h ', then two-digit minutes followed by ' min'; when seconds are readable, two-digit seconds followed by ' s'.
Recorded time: 1 h 01 min
